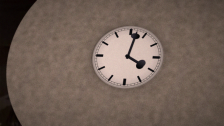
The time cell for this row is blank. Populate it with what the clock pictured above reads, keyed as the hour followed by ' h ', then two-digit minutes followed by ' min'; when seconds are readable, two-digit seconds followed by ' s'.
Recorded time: 4 h 02 min
